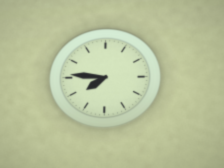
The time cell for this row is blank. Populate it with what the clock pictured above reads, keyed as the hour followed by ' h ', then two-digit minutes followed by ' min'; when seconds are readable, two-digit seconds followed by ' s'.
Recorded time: 7 h 46 min
